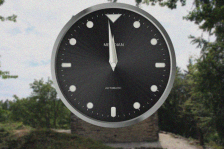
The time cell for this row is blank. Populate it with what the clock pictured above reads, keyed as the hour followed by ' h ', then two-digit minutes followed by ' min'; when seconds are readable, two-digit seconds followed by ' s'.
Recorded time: 11 h 59 min
